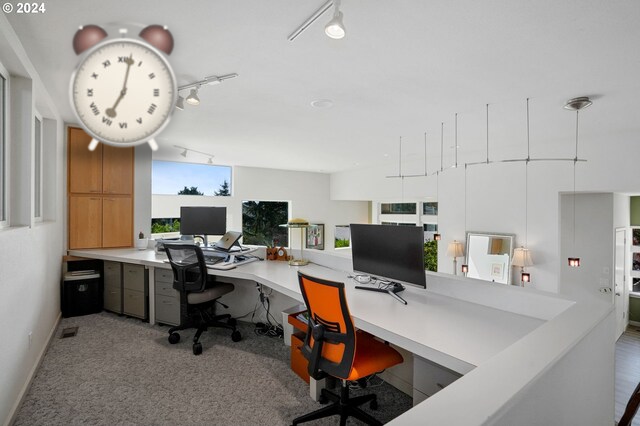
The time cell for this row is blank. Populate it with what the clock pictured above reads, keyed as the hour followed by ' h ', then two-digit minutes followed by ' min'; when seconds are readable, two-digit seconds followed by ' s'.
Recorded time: 7 h 02 min
